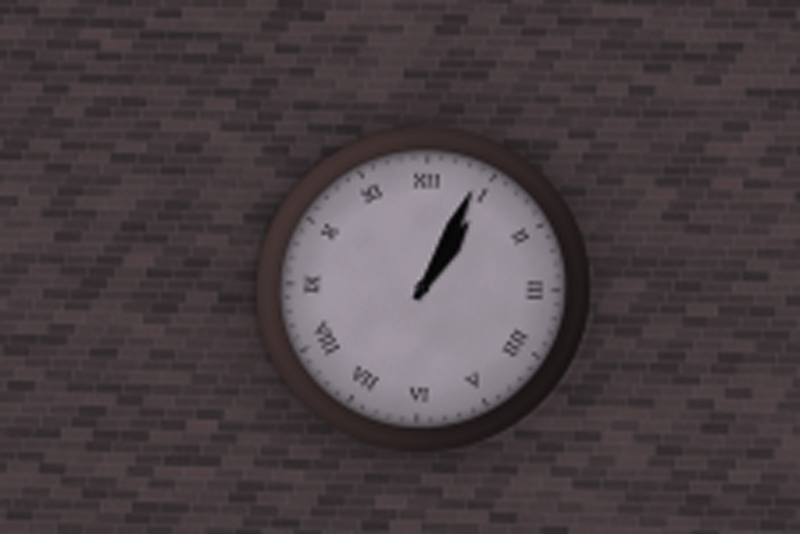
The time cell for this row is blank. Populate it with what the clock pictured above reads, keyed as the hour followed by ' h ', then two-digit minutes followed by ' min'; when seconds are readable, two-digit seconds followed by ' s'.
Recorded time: 1 h 04 min
